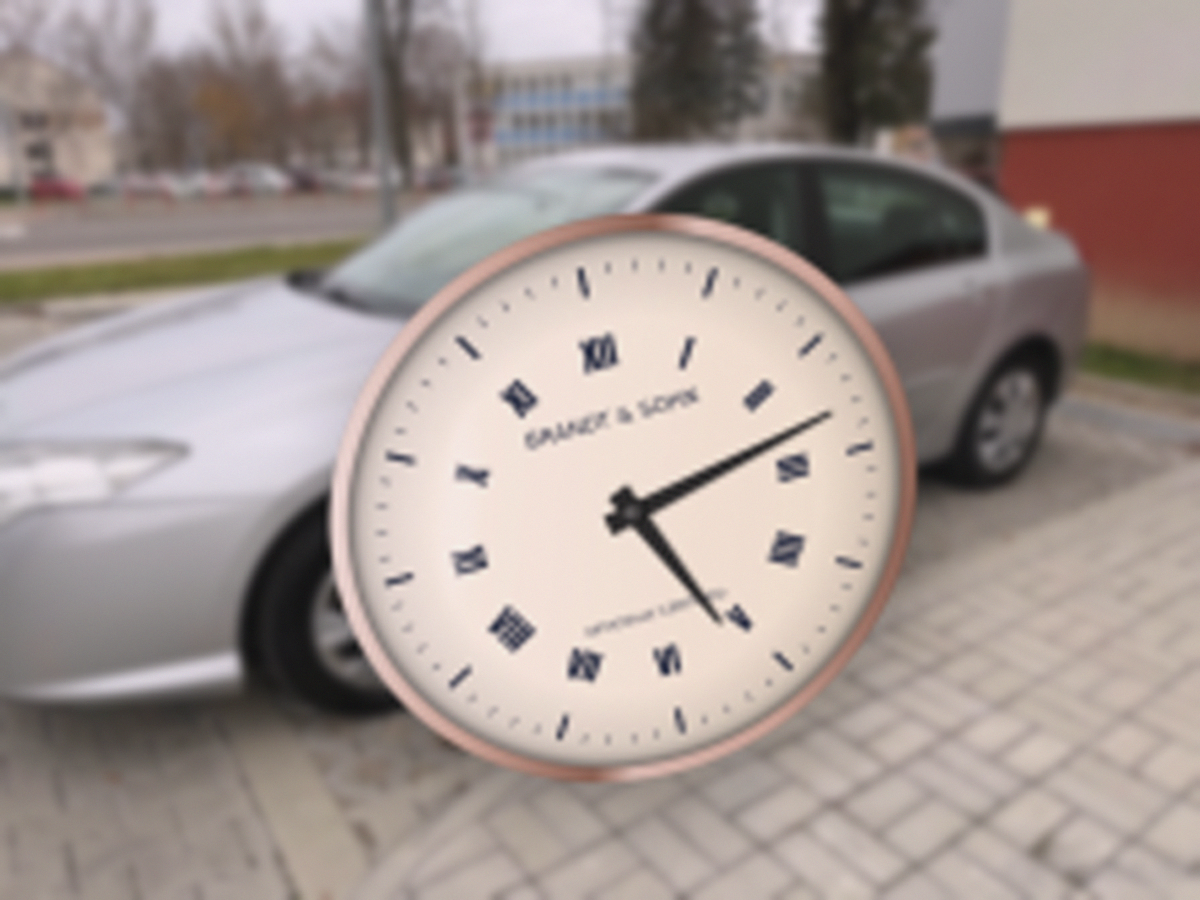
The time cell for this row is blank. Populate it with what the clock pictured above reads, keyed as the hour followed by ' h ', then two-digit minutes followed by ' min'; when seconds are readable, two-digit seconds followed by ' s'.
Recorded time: 5 h 13 min
